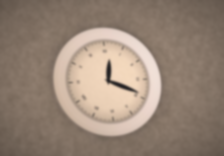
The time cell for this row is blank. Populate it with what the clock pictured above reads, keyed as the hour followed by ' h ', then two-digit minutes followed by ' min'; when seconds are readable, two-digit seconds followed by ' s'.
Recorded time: 12 h 19 min
